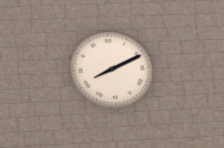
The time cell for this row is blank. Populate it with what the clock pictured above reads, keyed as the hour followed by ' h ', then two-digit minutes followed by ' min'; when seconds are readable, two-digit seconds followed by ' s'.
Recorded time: 8 h 11 min
